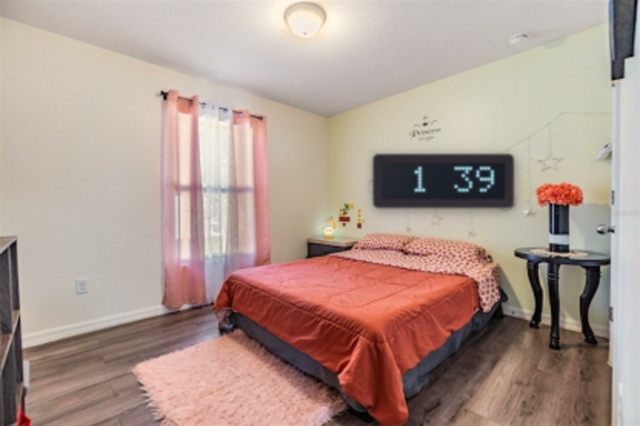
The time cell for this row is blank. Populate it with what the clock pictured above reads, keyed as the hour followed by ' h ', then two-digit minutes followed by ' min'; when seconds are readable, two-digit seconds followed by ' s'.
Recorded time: 1 h 39 min
